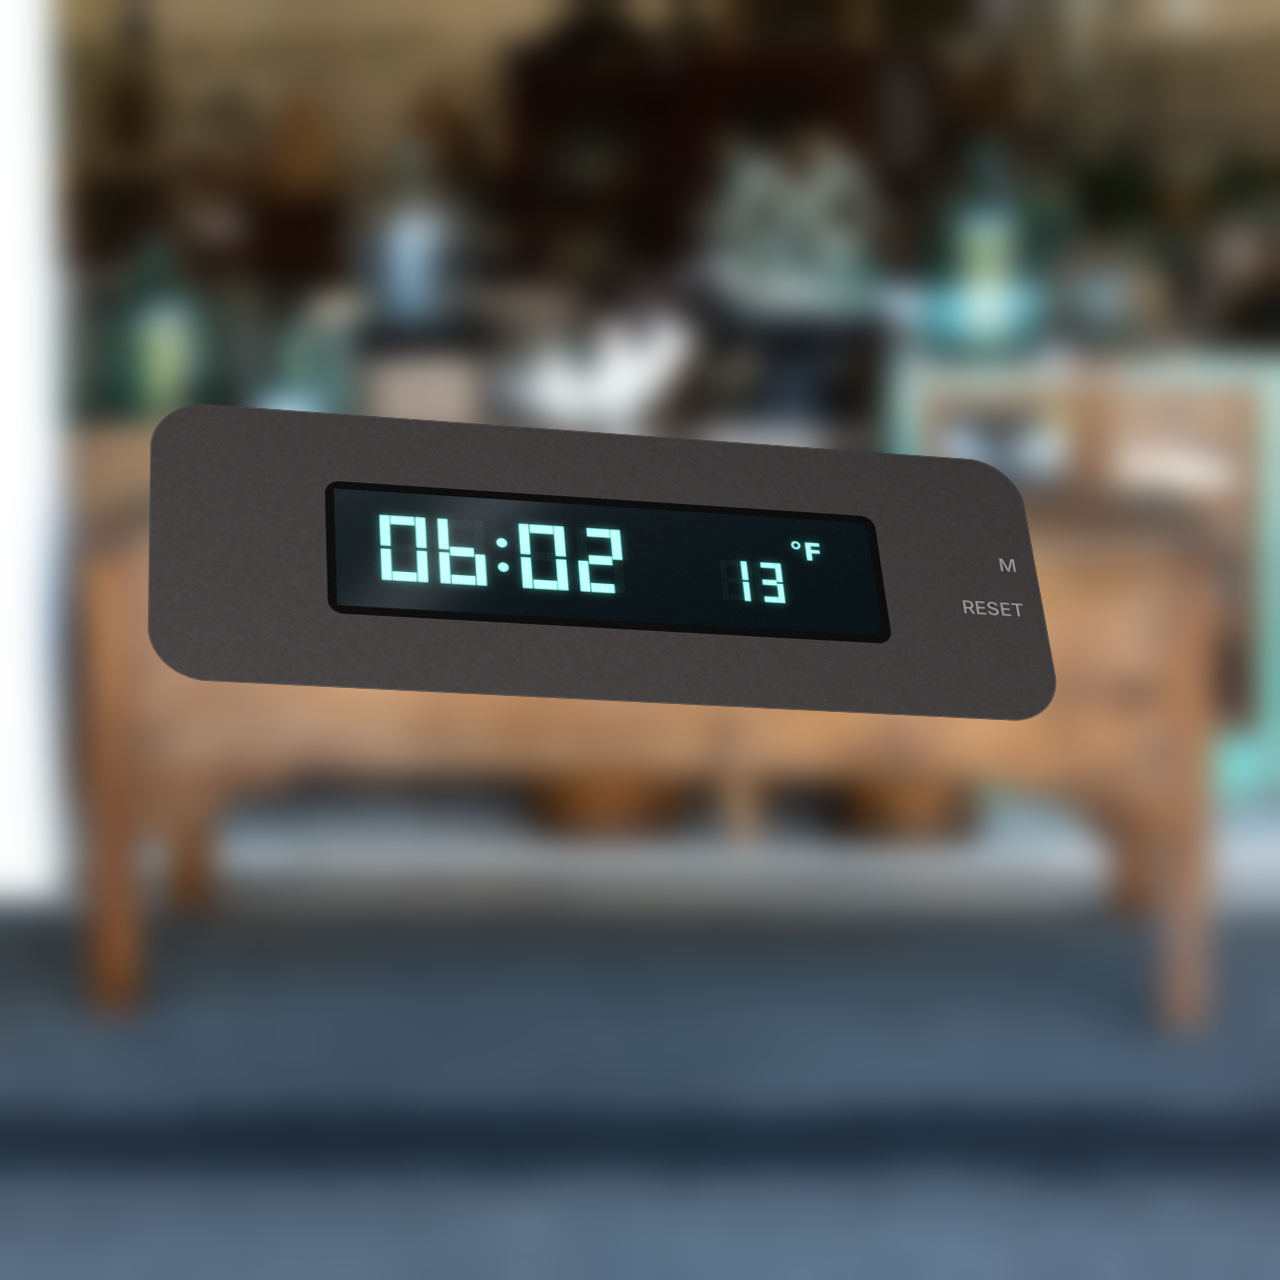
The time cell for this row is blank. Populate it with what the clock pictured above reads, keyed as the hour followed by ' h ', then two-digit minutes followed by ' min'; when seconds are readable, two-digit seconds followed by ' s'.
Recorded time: 6 h 02 min
